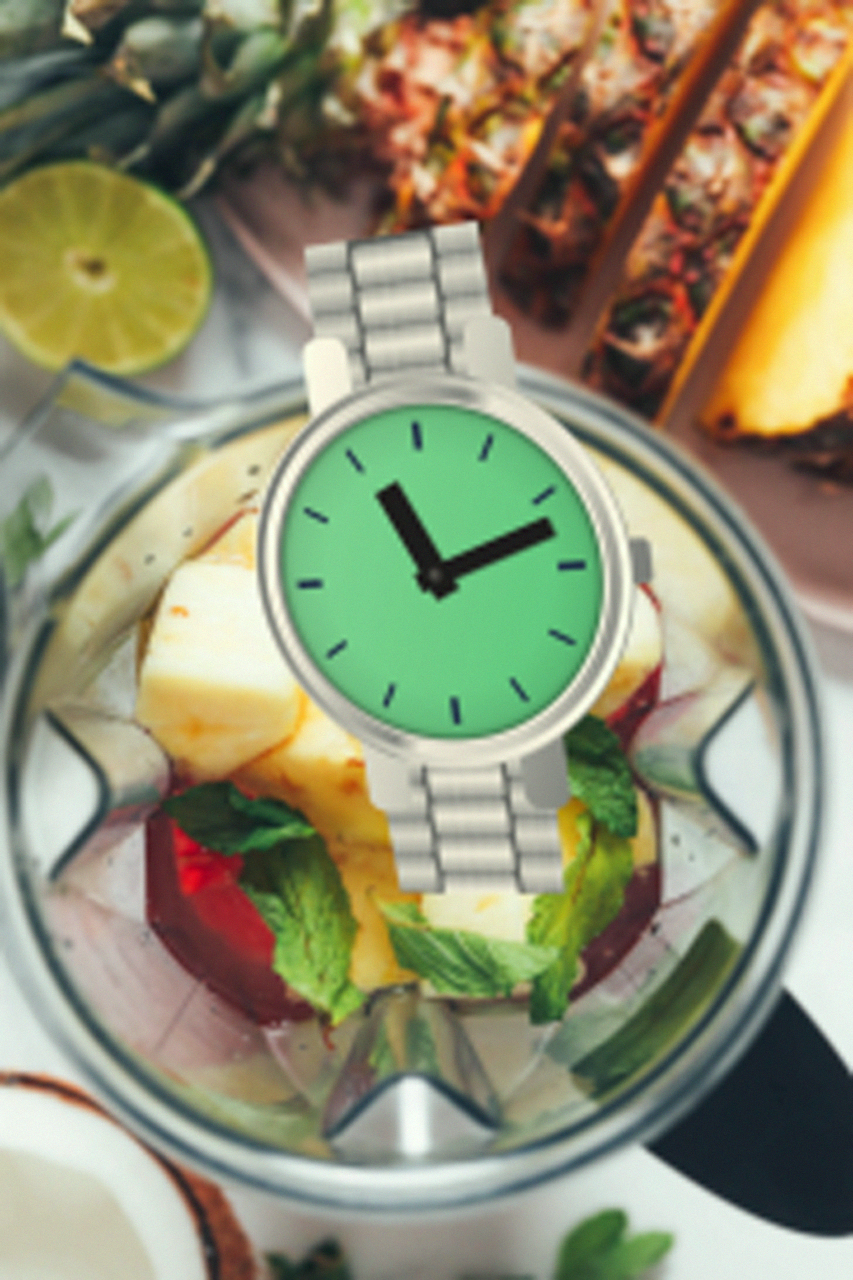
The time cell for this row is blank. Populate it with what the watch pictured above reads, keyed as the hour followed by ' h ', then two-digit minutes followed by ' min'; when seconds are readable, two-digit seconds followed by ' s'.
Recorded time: 11 h 12 min
